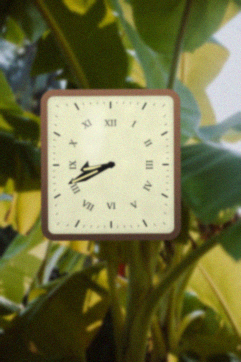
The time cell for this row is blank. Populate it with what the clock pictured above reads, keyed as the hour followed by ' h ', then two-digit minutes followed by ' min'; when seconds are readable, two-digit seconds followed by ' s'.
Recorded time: 8 h 41 min
